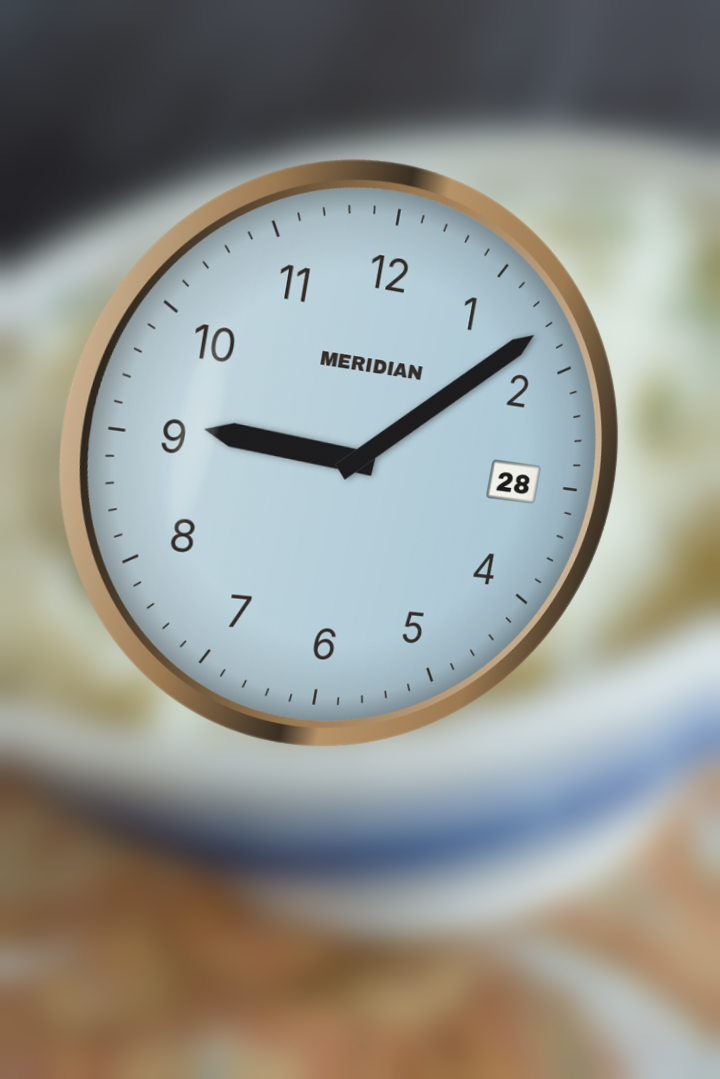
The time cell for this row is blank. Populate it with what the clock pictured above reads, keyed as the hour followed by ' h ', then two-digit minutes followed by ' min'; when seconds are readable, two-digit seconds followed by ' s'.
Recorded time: 9 h 08 min
